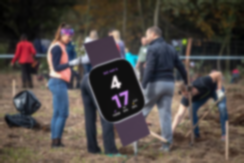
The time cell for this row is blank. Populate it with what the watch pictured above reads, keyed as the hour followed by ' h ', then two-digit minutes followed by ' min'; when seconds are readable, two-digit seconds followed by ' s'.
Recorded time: 4 h 17 min
